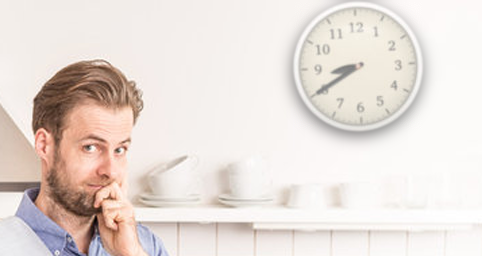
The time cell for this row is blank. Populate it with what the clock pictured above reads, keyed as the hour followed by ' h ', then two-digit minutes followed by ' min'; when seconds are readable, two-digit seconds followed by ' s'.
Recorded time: 8 h 40 min
